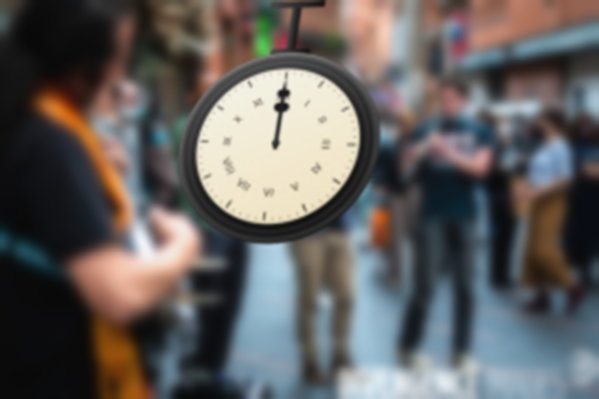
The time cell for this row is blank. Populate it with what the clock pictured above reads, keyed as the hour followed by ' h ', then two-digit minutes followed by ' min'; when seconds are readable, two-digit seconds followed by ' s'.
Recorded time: 12 h 00 min
